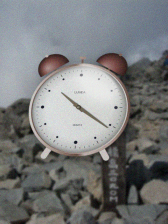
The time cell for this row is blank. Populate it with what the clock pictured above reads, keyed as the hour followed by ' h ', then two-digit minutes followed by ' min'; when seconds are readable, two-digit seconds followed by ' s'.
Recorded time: 10 h 21 min
